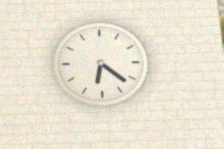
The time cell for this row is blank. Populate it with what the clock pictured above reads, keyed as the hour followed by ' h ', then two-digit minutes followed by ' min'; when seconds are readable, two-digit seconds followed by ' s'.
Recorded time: 6 h 22 min
